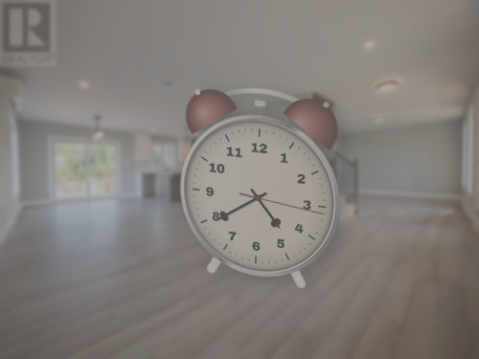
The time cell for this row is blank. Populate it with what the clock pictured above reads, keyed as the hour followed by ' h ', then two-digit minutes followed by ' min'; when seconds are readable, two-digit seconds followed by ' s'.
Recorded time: 4 h 39 min 16 s
